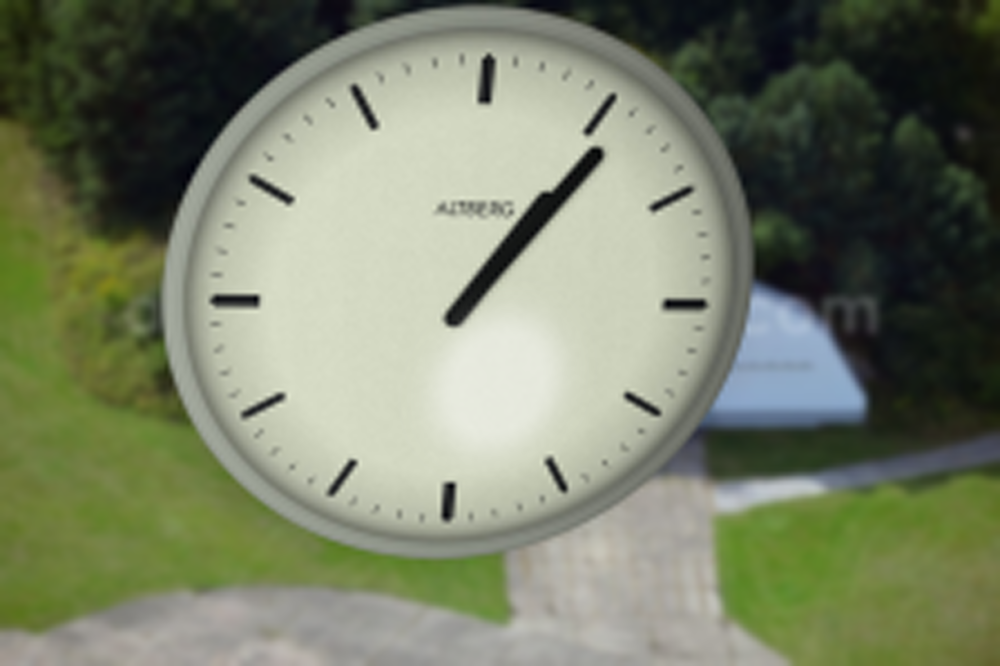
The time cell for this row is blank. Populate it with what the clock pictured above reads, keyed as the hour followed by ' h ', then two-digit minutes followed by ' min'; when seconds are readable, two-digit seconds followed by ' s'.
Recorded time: 1 h 06 min
